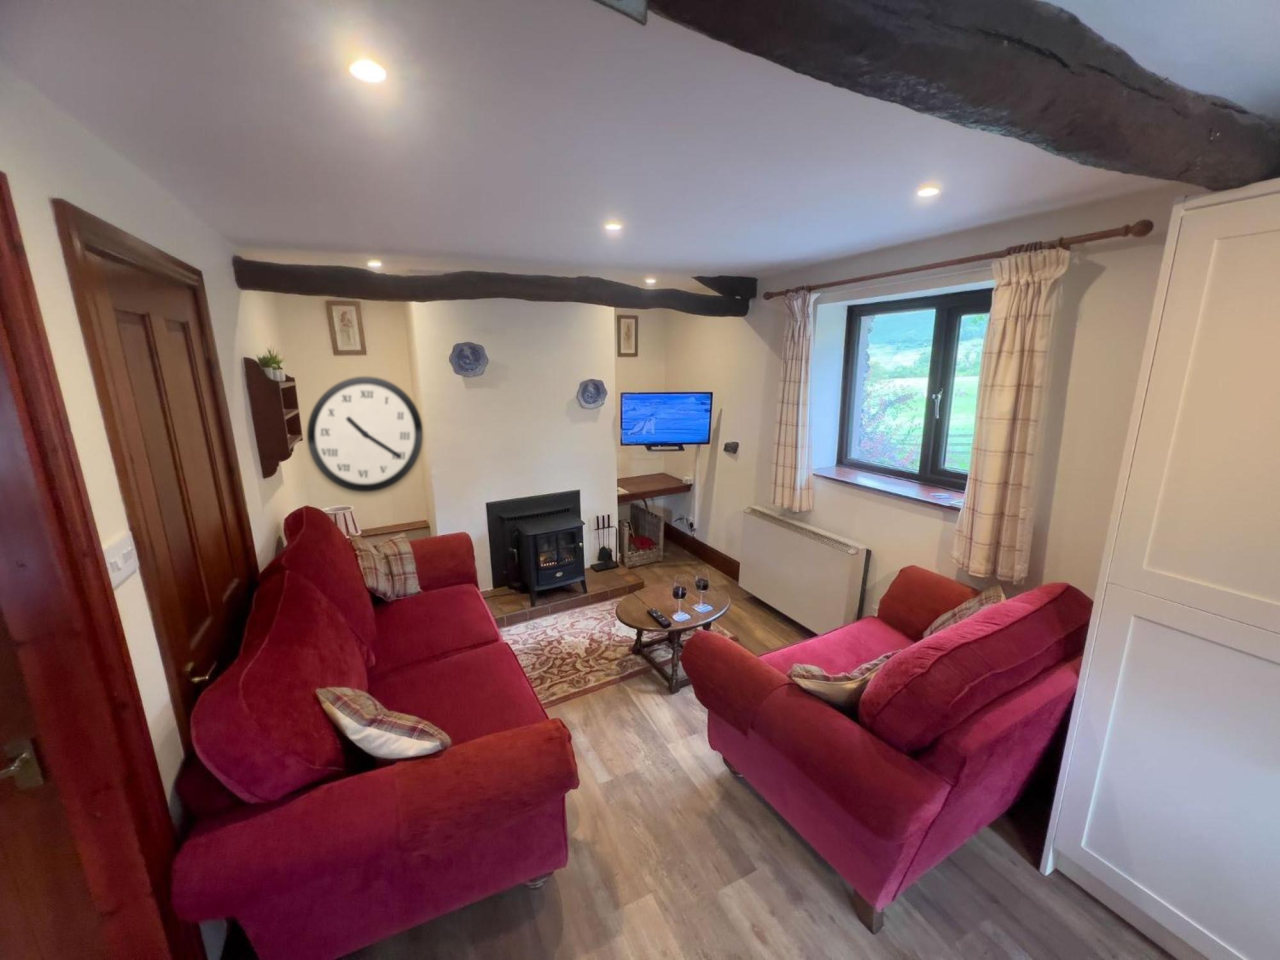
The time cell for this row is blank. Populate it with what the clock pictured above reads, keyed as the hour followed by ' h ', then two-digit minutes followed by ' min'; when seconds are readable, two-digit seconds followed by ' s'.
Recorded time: 10 h 20 min
